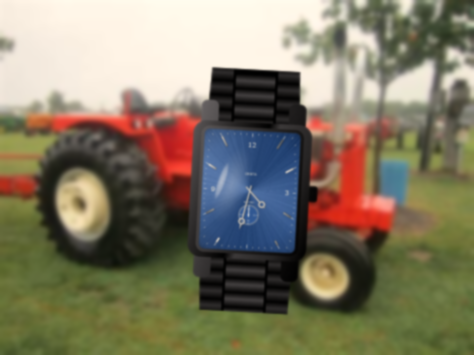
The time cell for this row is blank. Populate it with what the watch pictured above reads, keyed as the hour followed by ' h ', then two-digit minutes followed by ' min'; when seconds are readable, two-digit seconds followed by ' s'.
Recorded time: 4 h 32 min
